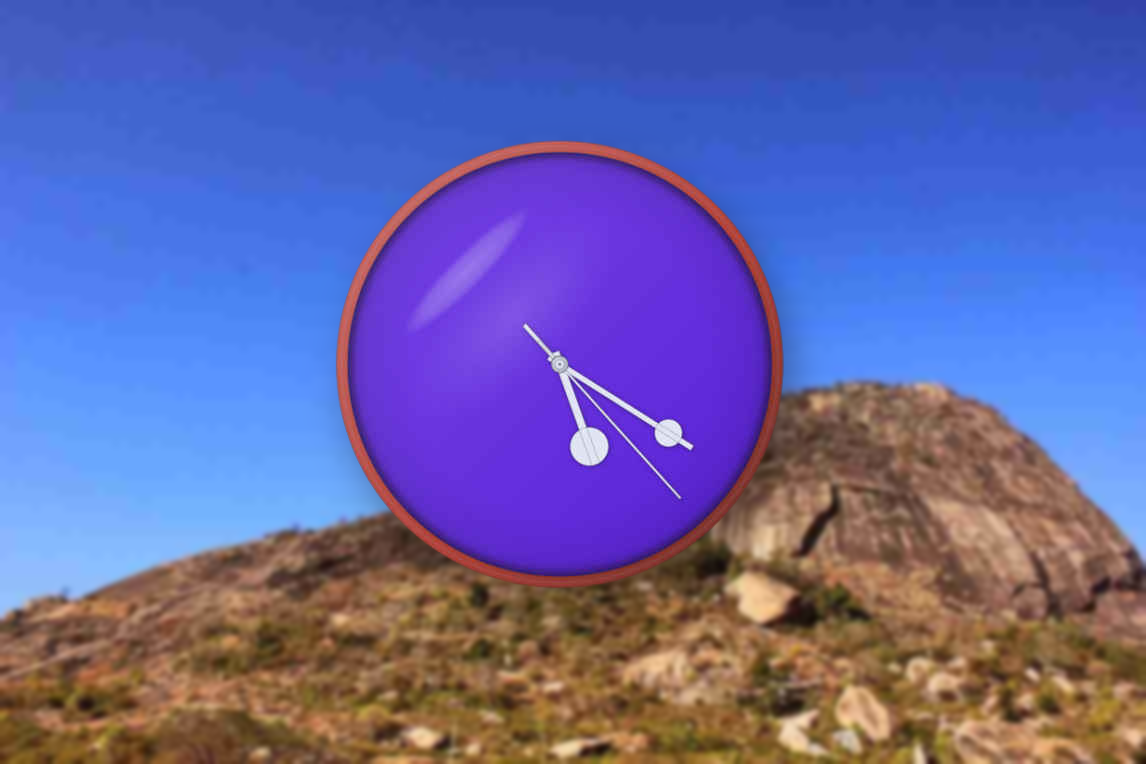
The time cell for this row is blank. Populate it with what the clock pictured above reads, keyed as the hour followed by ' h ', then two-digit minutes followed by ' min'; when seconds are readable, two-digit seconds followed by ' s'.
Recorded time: 5 h 20 min 23 s
